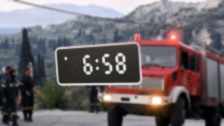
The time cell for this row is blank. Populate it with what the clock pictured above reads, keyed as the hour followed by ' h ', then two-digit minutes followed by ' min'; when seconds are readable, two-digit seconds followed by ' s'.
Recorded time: 6 h 58 min
